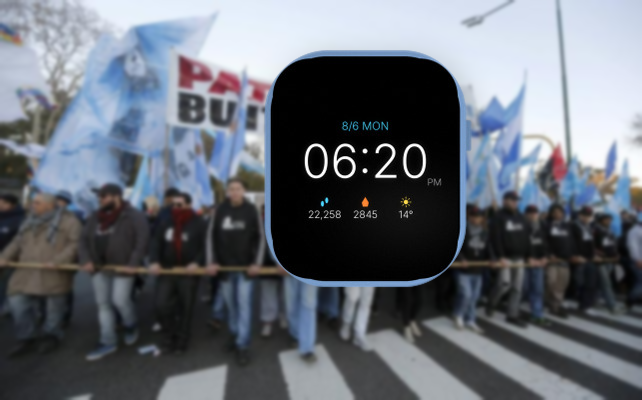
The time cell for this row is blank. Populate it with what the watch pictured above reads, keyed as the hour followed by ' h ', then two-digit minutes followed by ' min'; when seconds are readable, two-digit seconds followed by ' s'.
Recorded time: 6 h 20 min
